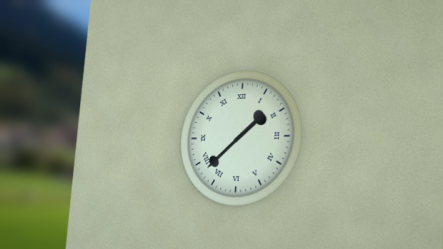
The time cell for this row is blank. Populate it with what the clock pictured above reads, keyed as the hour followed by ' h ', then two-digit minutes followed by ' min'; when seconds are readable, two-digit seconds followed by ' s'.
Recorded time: 1 h 38 min
